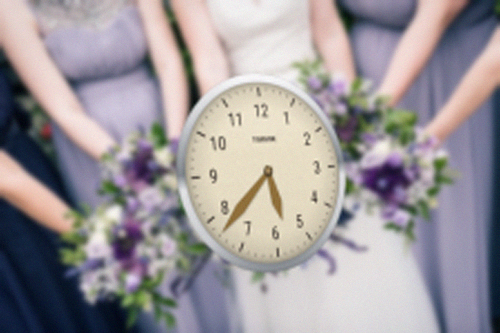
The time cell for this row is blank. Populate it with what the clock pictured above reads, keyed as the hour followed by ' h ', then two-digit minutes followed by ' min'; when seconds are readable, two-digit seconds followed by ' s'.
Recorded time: 5 h 38 min
